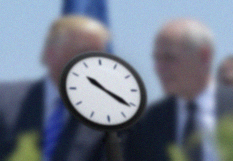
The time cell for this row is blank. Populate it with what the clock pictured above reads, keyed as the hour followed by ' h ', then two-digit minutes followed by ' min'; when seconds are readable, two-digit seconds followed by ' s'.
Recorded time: 10 h 21 min
